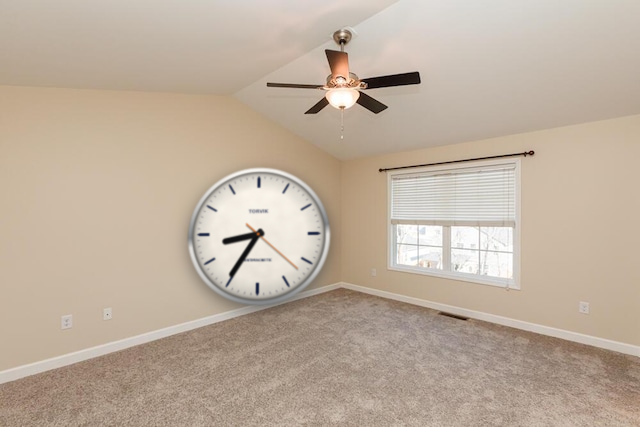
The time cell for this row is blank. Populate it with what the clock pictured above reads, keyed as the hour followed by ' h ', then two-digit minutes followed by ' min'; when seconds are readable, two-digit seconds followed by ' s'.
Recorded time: 8 h 35 min 22 s
